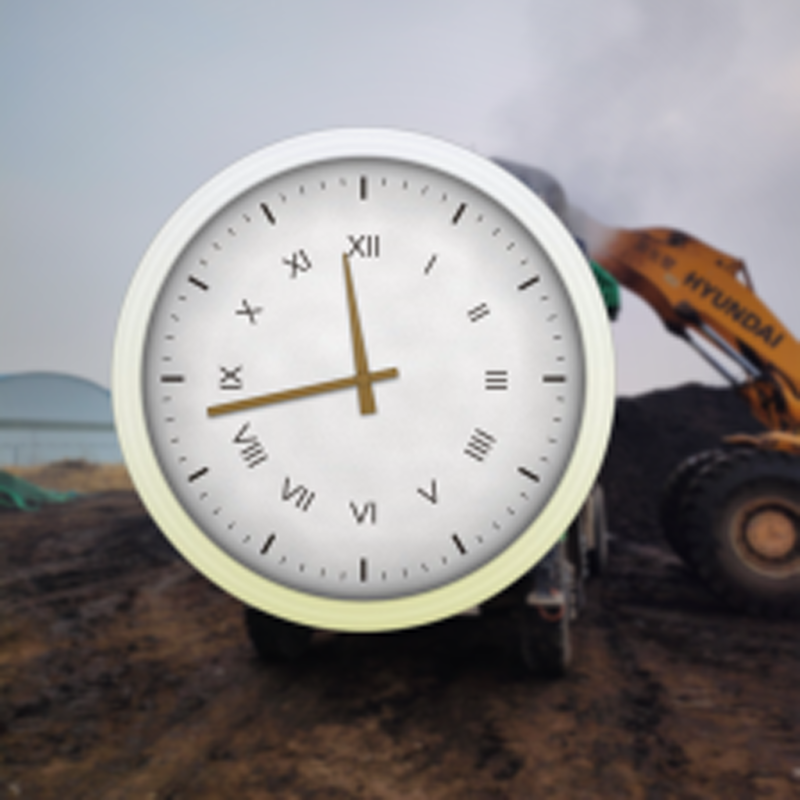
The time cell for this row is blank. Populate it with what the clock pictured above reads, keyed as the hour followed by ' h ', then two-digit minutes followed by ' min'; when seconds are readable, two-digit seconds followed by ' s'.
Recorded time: 11 h 43 min
